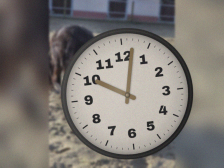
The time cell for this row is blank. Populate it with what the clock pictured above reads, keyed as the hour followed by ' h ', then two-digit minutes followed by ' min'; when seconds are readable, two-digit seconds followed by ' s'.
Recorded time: 10 h 02 min
